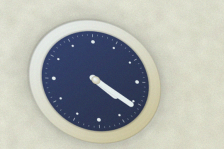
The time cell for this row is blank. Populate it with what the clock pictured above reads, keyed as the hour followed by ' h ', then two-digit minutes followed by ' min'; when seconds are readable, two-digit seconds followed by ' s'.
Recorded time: 4 h 21 min
